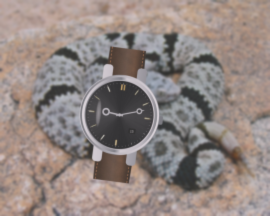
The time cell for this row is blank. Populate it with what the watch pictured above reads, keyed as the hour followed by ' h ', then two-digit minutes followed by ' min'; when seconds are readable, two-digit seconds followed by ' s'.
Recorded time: 9 h 12 min
